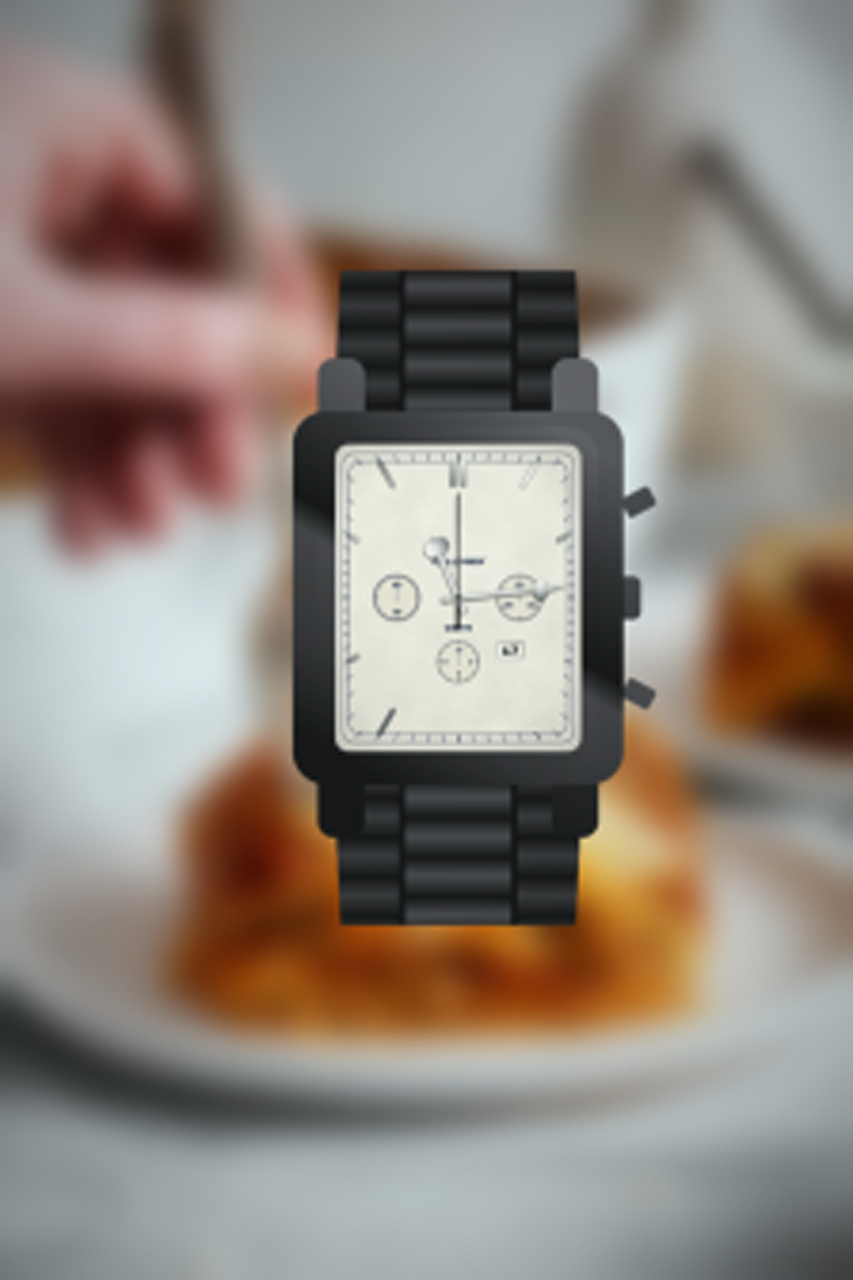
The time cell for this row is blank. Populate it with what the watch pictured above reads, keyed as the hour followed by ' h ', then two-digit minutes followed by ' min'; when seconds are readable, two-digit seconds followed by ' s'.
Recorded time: 11 h 14 min
